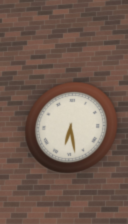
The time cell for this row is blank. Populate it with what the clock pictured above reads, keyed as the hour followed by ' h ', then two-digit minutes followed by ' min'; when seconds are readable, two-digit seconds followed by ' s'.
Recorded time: 6 h 28 min
